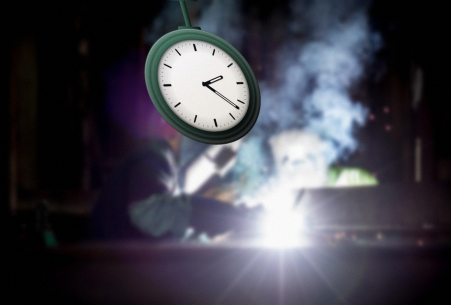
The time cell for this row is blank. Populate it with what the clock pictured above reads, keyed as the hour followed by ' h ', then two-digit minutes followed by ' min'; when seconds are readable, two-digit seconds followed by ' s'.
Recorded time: 2 h 22 min
